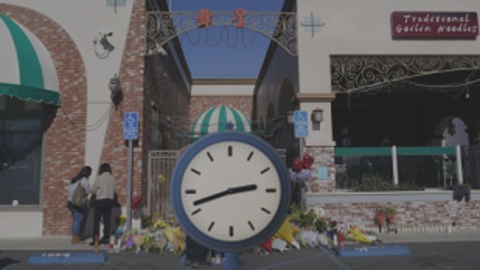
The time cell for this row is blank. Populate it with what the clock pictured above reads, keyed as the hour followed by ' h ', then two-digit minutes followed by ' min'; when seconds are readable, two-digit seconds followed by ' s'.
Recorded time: 2 h 42 min
